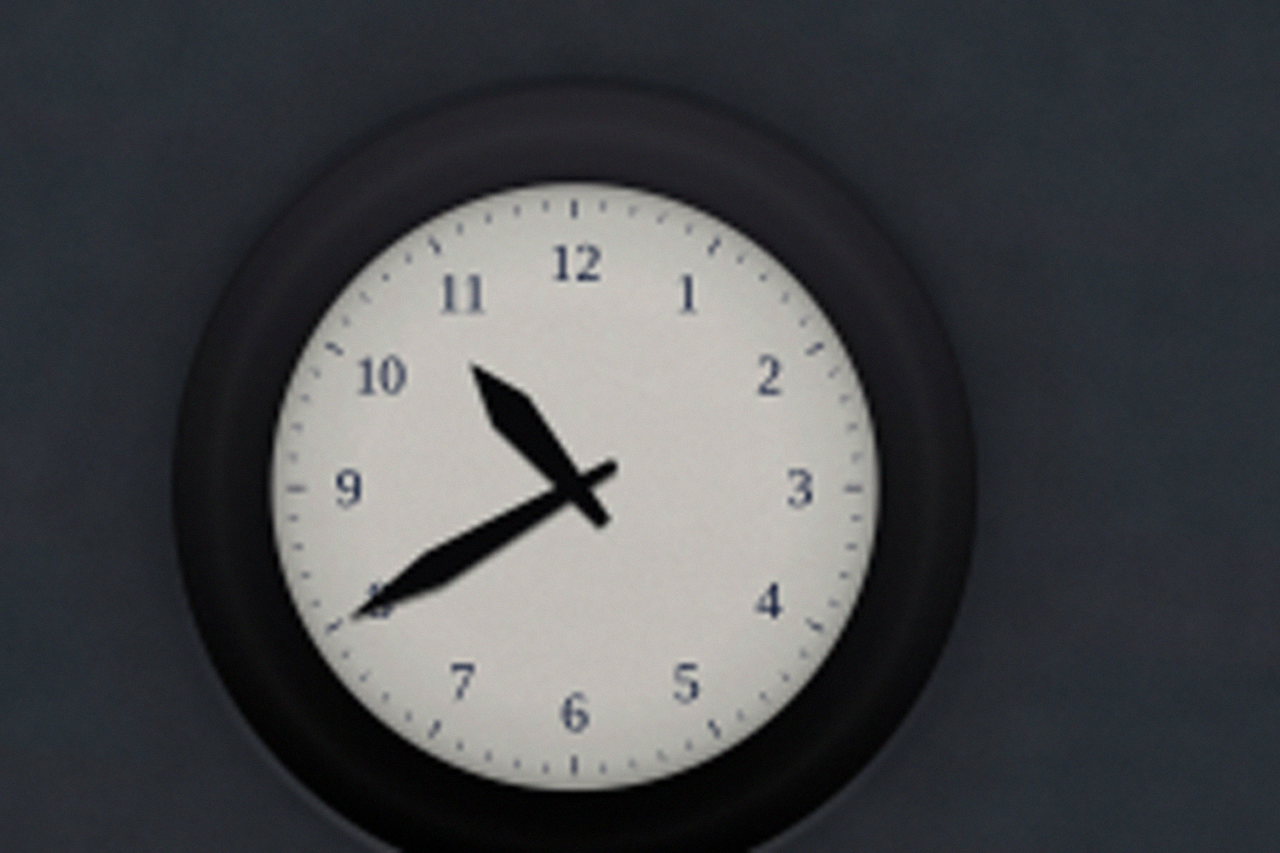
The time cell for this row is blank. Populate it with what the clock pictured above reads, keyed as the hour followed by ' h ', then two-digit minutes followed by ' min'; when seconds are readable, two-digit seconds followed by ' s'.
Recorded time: 10 h 40 min
